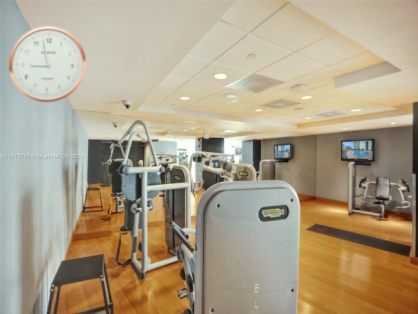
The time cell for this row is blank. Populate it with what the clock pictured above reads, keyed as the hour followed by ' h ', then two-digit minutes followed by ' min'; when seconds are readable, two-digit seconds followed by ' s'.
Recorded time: 8 h 58 min
